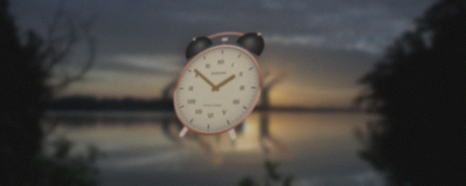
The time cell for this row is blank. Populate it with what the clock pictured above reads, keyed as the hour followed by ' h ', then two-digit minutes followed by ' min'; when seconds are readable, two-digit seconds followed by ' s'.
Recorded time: 1 h 51 min
